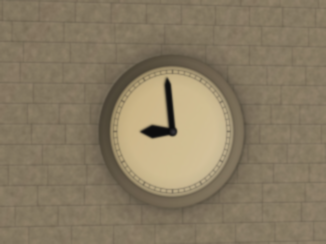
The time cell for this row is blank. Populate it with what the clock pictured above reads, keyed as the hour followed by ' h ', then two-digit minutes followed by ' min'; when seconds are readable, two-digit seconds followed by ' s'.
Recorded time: 8 h 59 min
